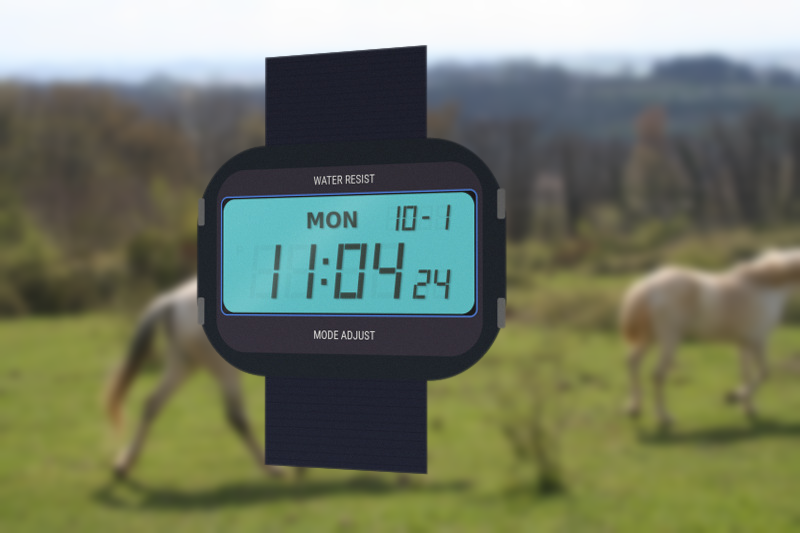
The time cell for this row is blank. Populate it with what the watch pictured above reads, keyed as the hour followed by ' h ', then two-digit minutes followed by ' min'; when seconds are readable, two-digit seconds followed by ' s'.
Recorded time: 11 h 04 min 24 s
